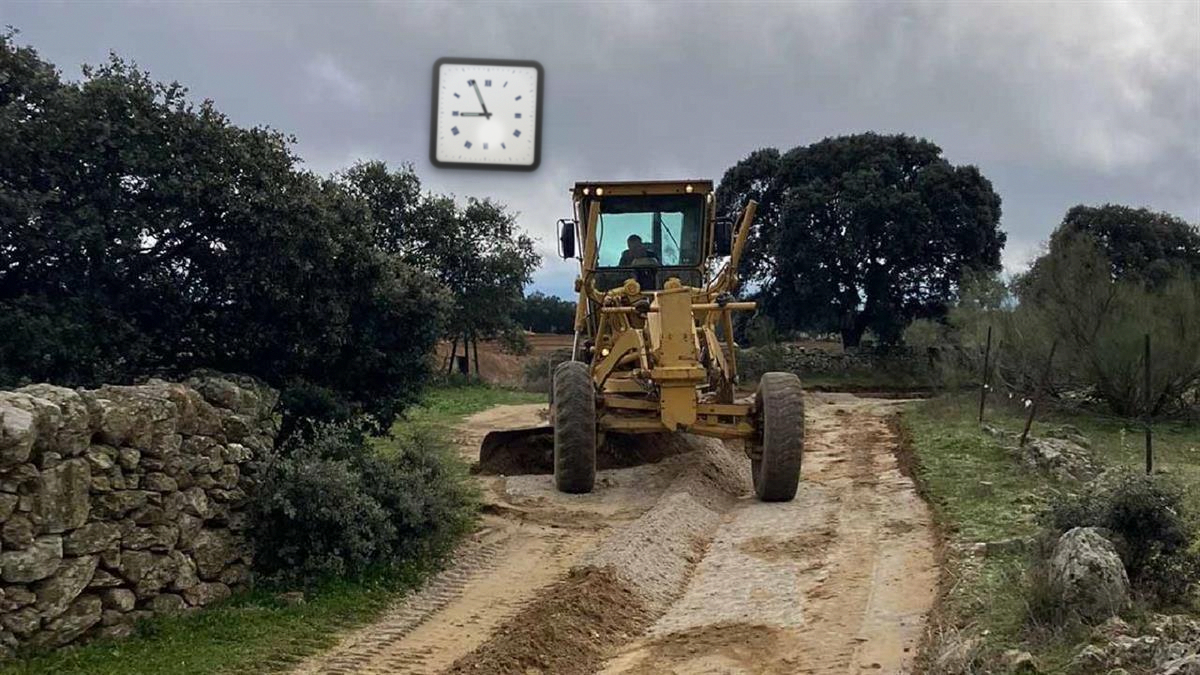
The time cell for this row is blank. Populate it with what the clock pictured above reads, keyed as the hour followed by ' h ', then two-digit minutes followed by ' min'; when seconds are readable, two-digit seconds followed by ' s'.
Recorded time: 8 h 56 min
